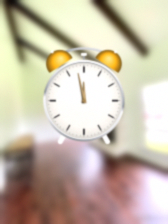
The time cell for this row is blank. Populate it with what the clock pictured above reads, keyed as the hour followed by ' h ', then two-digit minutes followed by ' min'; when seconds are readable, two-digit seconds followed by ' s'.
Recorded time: 11 h 58 min
